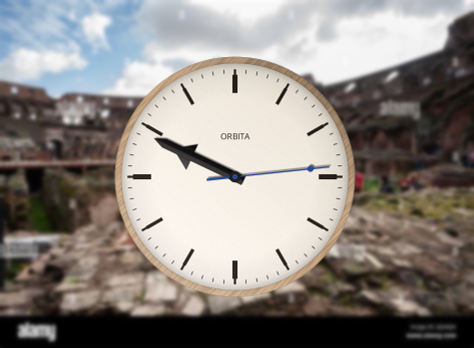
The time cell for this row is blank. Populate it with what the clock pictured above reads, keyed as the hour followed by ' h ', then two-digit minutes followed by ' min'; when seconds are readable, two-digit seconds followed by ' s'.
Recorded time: 9 h 49 min 14 s
